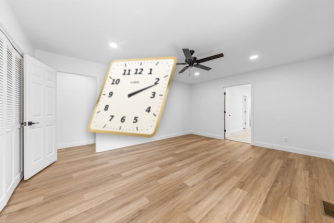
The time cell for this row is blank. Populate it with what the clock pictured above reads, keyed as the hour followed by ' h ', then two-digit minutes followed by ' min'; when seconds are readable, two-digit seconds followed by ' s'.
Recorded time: 2 h 11 min
